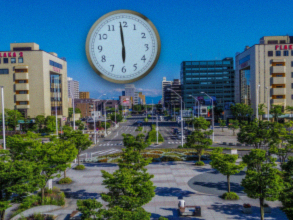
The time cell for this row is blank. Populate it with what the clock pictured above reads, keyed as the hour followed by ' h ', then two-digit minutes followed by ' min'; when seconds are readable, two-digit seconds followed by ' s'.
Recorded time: 5 h 59 min
